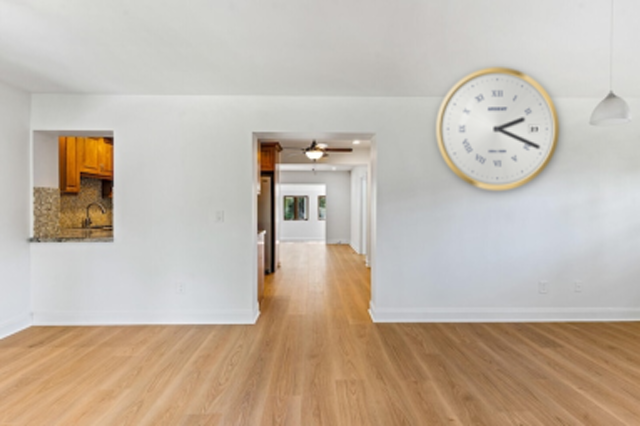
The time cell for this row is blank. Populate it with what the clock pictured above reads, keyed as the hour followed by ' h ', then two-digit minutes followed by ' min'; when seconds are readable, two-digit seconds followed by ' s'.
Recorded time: 2 h 19 min
